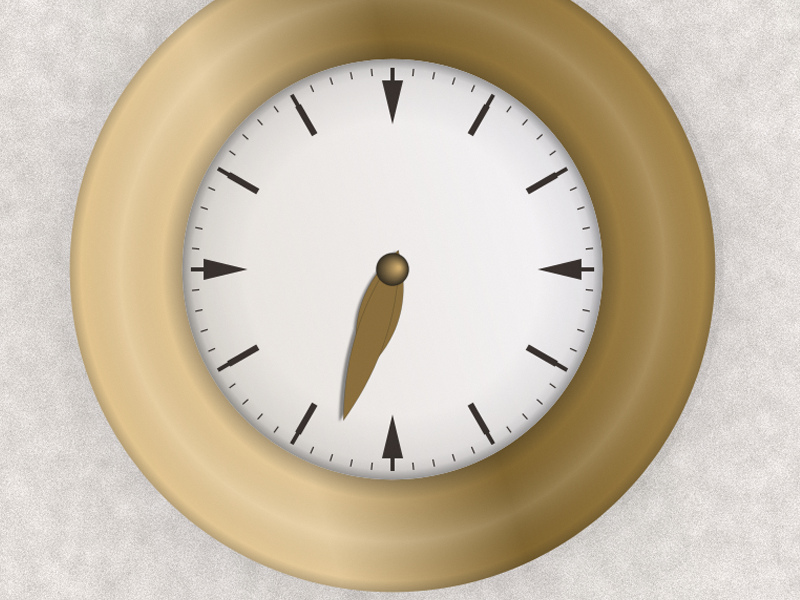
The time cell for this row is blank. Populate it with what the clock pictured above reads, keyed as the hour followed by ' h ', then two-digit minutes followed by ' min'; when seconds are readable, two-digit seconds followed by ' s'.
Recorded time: 6 h 33 min
